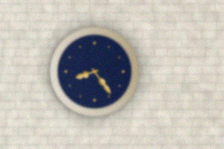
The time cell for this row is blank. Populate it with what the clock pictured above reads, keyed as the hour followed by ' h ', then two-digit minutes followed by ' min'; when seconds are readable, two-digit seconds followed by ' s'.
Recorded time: 8 h 24 min
